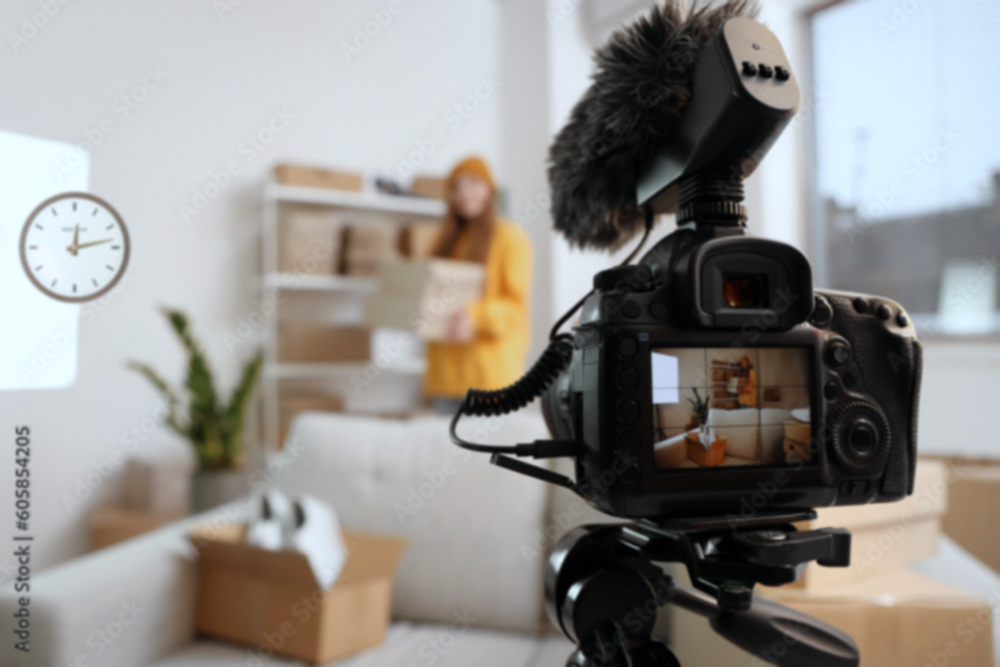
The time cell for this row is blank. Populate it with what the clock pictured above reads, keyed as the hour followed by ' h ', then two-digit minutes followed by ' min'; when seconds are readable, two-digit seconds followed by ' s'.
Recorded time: 12 h 13 min
